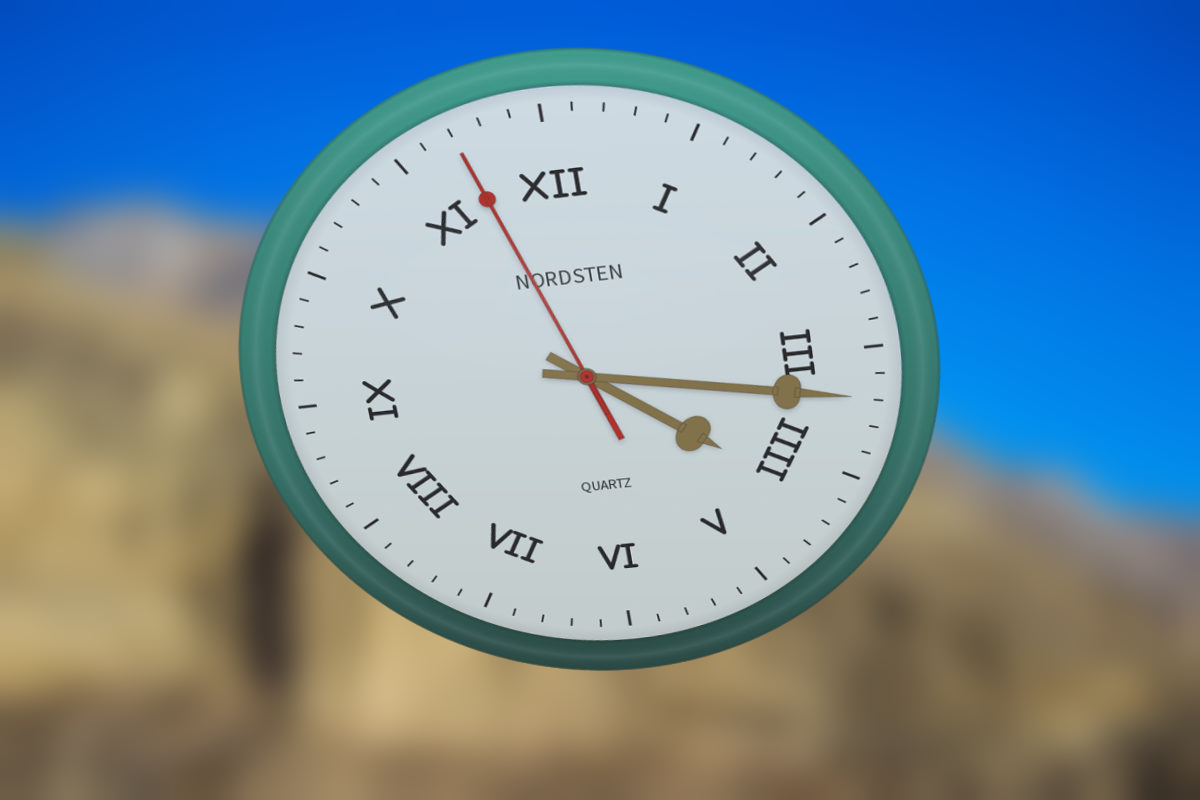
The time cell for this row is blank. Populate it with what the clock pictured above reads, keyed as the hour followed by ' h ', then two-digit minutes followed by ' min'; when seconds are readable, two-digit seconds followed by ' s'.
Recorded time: 4 h 16 min 57 s
